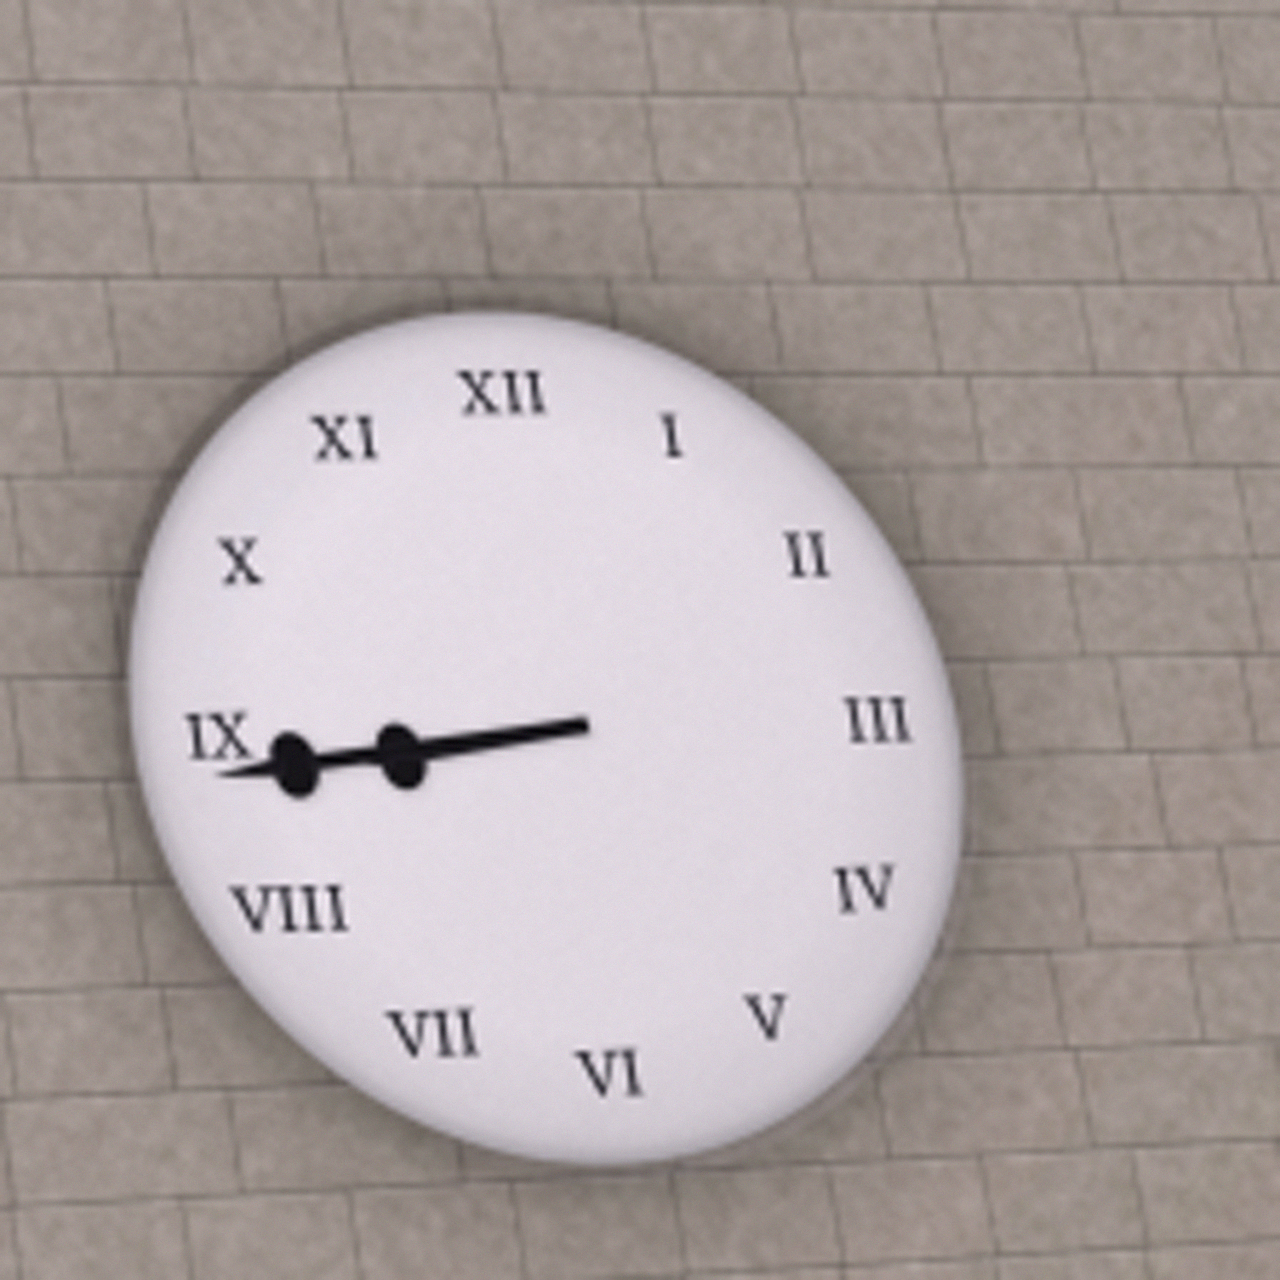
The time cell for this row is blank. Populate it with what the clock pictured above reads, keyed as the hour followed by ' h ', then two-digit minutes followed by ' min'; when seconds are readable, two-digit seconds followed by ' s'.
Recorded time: 8 h 44 min
